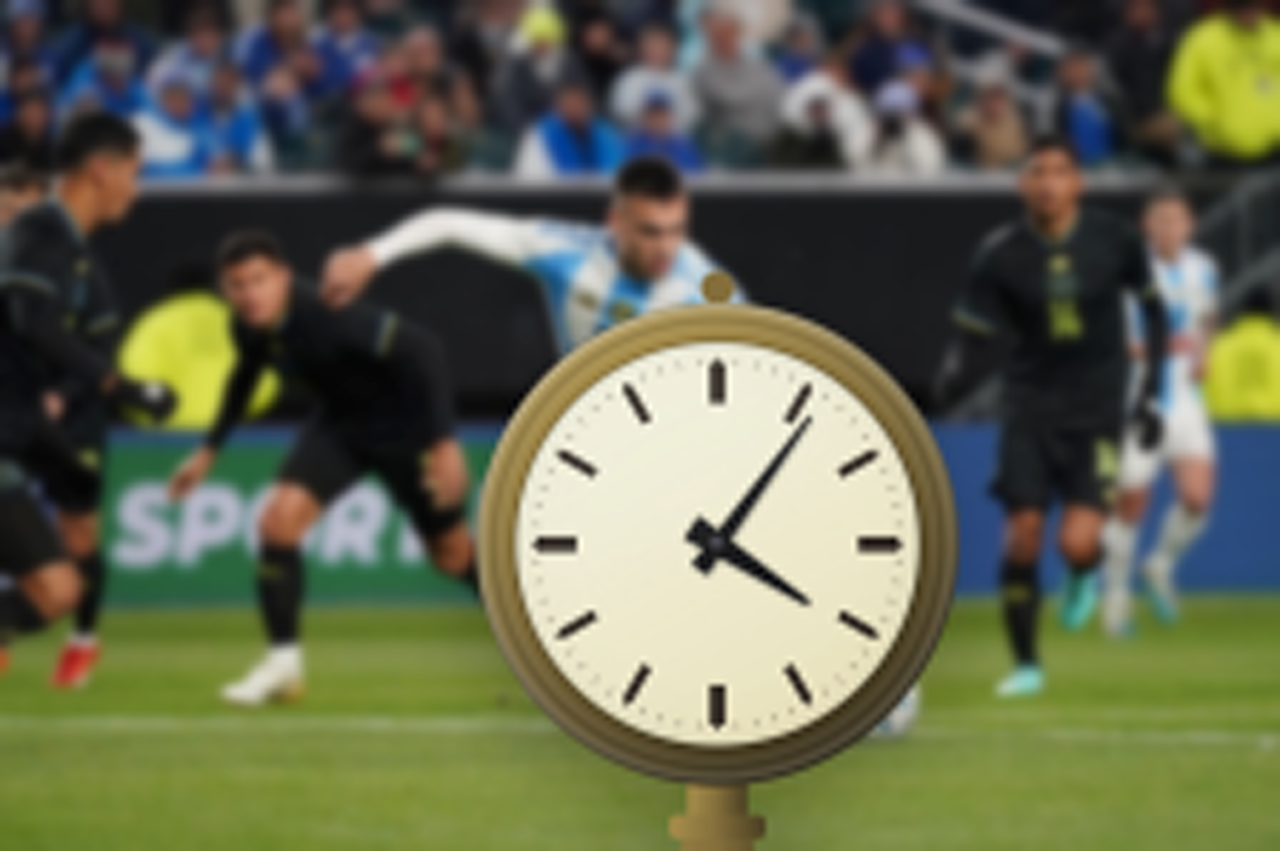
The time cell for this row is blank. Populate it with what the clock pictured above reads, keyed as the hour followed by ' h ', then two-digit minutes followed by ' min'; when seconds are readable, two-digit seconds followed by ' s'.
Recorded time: 4 h 06 min
